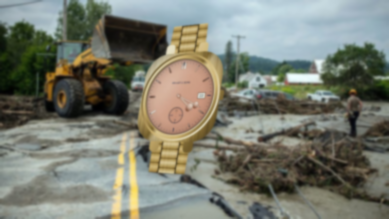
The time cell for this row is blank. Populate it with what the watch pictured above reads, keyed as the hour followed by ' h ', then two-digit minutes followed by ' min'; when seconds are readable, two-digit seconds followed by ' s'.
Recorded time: 4 h 19 min
